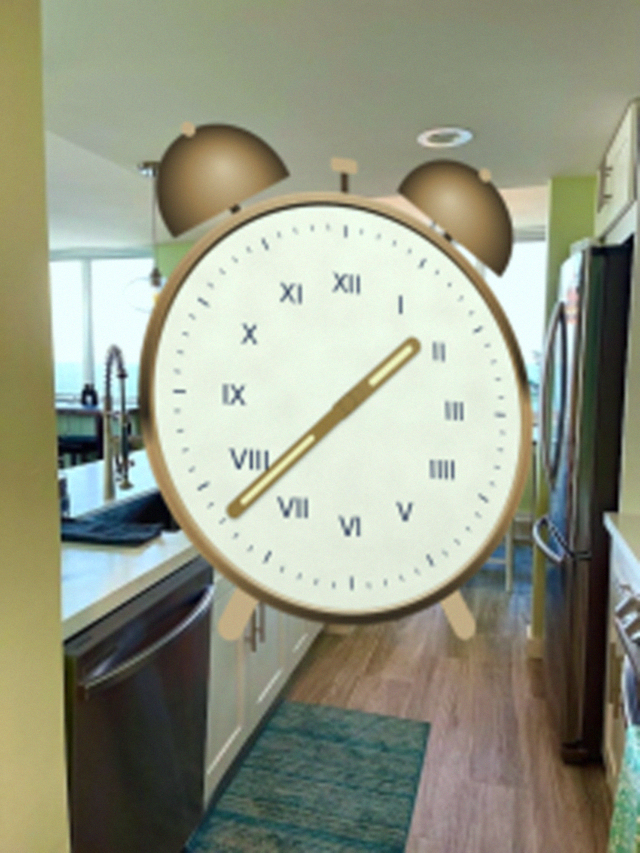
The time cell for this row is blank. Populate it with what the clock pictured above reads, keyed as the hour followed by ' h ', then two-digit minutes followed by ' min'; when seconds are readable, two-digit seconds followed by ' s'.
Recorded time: 1 h 38 min
